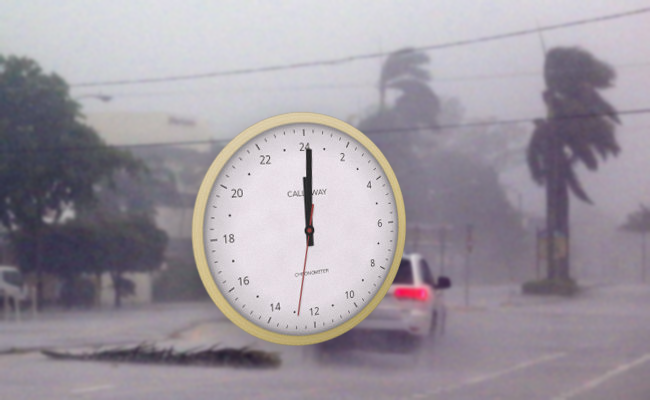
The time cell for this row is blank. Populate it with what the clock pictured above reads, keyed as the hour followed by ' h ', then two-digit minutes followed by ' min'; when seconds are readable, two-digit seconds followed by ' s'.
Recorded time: 0 h 00 min 32 s
